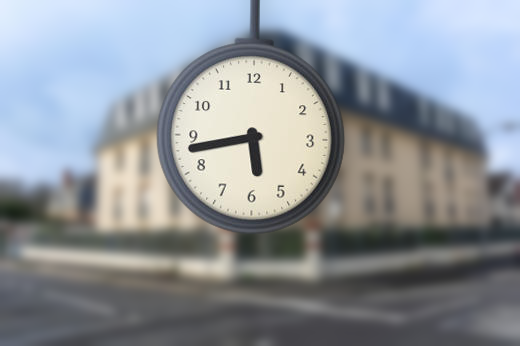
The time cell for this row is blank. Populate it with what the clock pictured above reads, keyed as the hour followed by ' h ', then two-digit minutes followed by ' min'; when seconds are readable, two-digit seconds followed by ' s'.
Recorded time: 5 h 43 min
